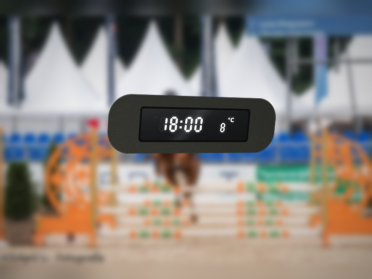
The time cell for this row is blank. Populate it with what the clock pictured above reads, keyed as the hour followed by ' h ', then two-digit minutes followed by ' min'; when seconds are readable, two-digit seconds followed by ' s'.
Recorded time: 18 h 00 min
